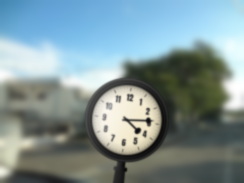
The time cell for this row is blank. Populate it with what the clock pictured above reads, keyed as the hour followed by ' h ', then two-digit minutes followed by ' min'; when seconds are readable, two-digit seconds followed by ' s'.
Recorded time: 4 h 14 min
